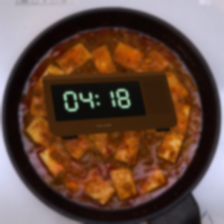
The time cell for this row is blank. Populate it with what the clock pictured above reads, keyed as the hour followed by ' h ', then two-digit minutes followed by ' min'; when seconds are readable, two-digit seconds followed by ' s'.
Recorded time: 4 h 18 min
